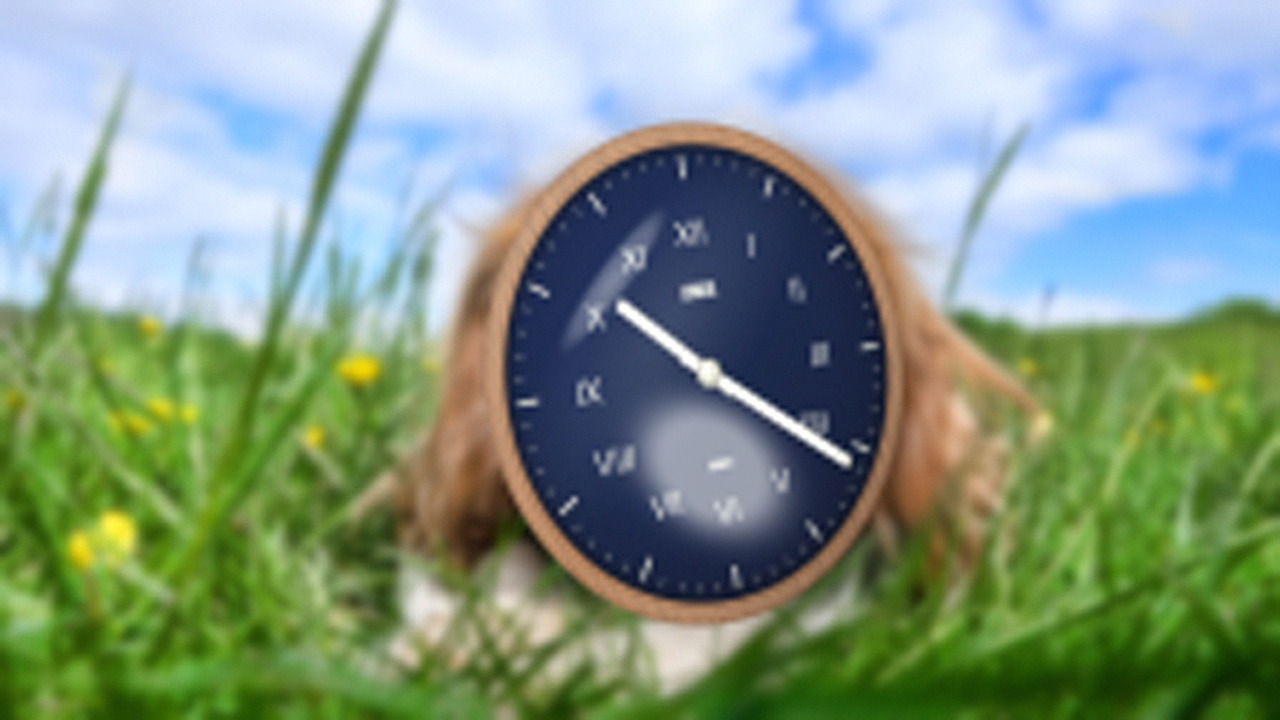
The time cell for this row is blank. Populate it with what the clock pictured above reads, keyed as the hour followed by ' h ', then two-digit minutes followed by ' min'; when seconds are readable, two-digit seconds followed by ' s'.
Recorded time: 10 h 21 min
